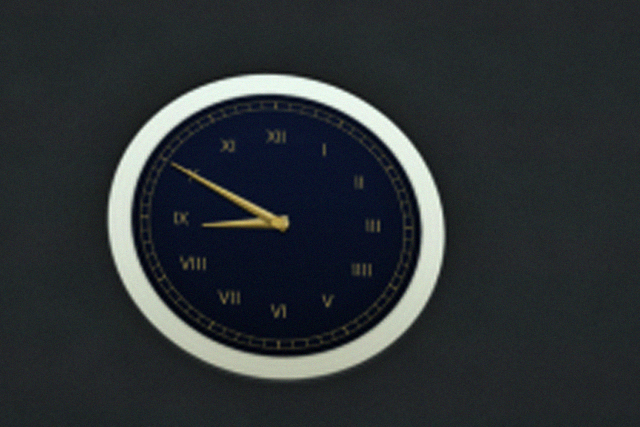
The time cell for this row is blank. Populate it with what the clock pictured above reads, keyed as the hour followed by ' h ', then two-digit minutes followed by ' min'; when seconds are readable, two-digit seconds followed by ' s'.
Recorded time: 8 h 50 min
